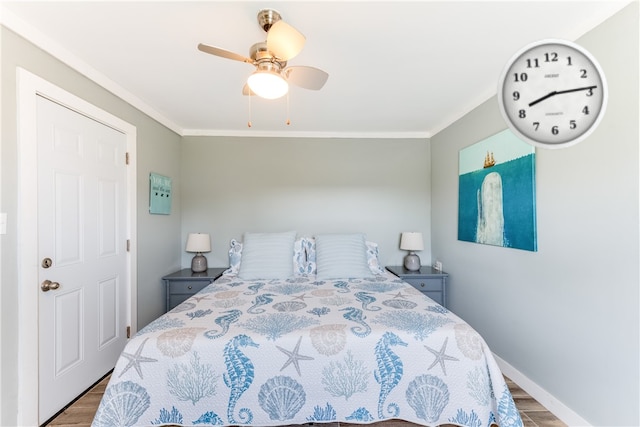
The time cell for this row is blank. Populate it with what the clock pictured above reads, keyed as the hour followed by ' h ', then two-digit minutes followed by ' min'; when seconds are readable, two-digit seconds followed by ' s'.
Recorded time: 8 h 14 min
